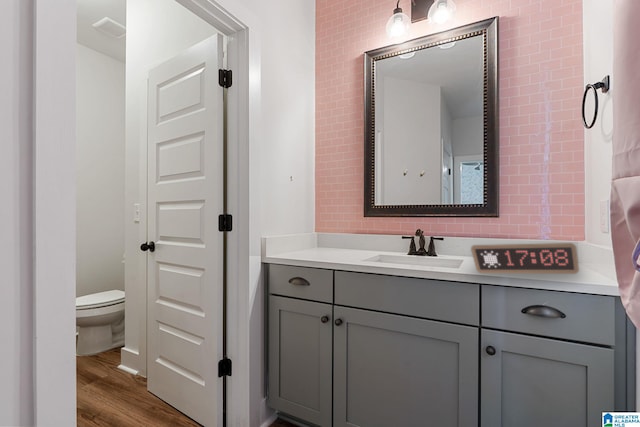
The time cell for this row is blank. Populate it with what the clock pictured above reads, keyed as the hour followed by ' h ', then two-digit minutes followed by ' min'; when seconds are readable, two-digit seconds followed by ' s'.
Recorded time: 17 h 08 min
